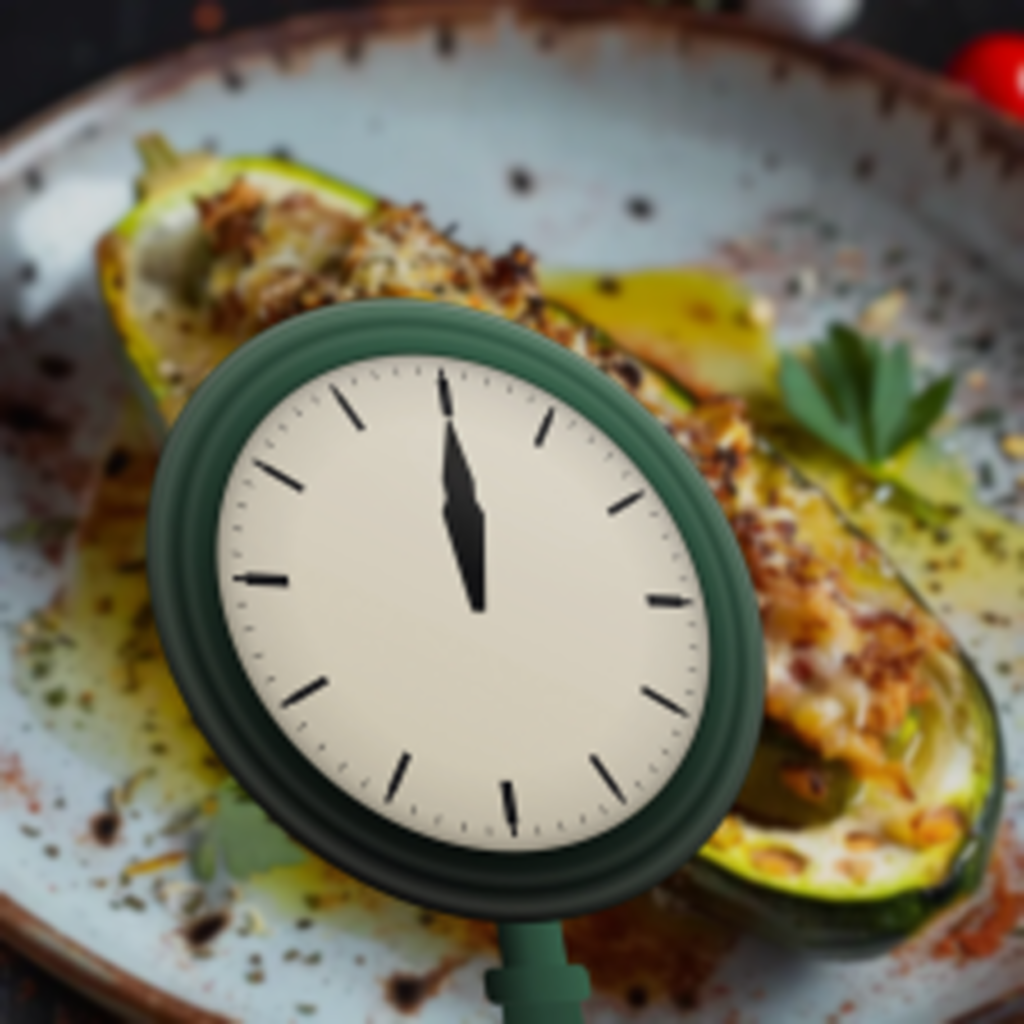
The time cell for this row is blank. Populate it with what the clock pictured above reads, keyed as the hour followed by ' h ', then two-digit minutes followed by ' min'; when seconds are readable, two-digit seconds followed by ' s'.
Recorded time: 12 h 00 min
